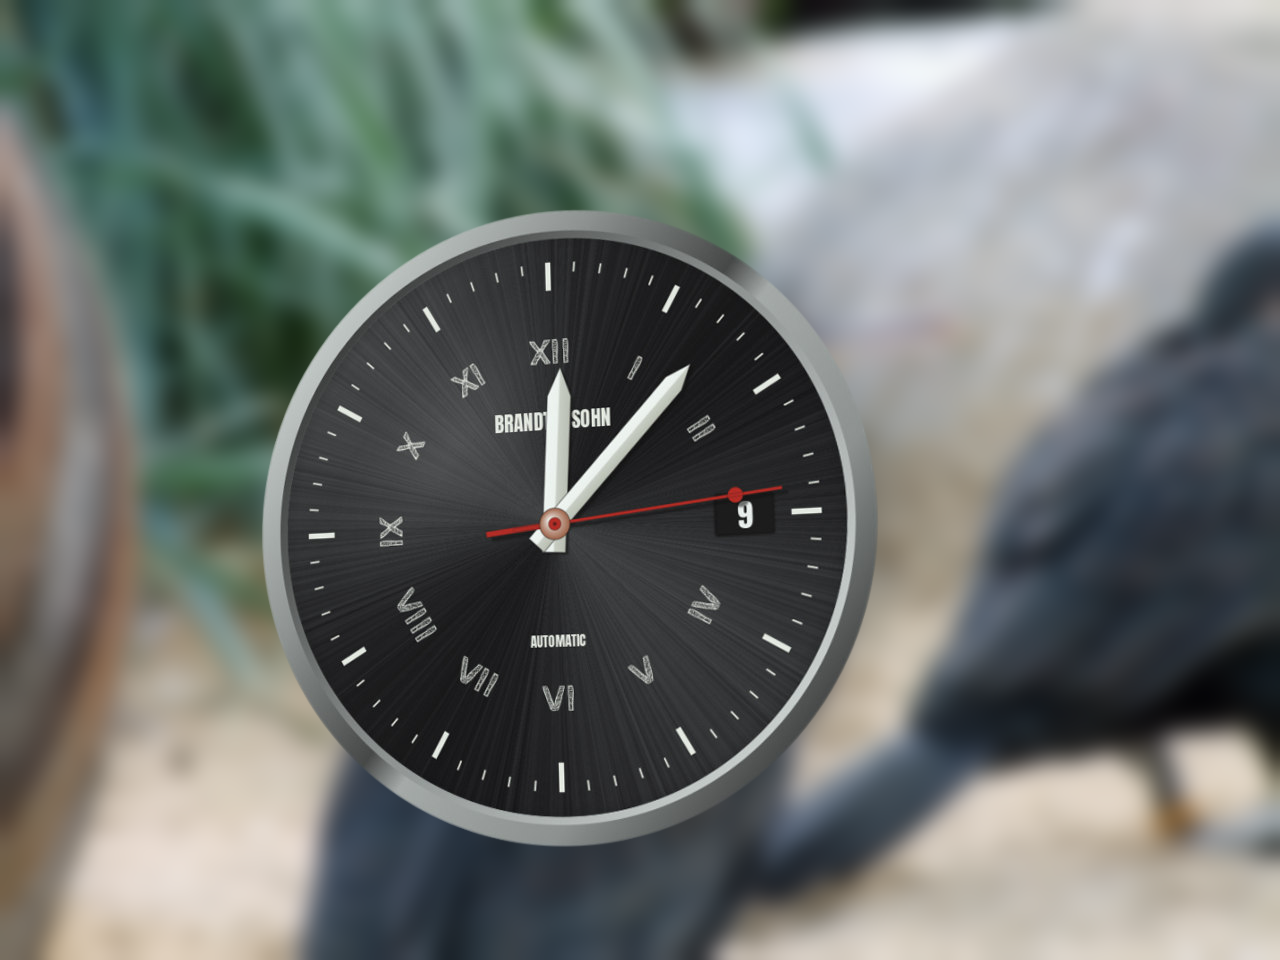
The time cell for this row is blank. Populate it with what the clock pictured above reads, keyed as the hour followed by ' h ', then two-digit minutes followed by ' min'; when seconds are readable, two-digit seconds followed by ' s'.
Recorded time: 12 h 07 min 14 s
